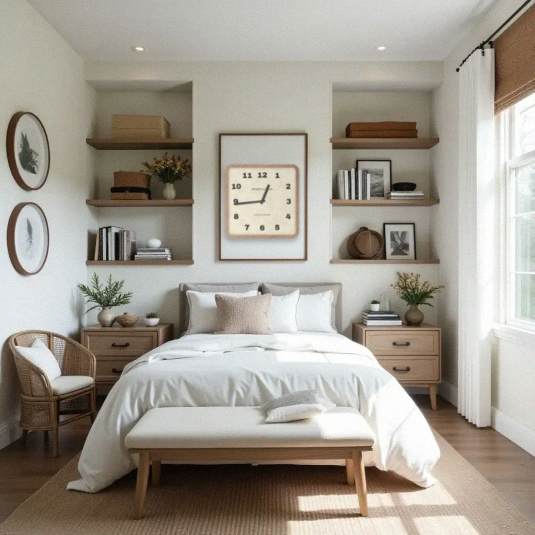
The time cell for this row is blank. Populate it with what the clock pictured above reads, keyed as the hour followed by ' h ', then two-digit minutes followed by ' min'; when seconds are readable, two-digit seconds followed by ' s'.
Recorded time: 12 h 44 min
